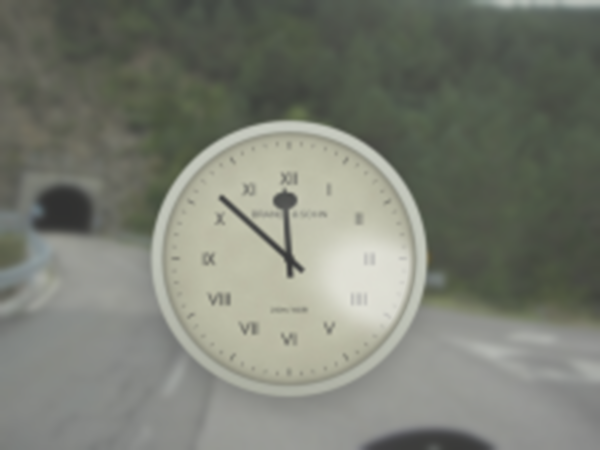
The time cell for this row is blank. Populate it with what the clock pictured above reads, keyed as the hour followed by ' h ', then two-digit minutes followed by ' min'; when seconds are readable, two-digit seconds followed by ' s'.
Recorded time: 11 h 52 min
